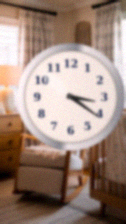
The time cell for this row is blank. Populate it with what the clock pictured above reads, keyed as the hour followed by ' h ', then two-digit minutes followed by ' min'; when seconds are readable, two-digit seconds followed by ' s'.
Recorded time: 3 h 21 min
